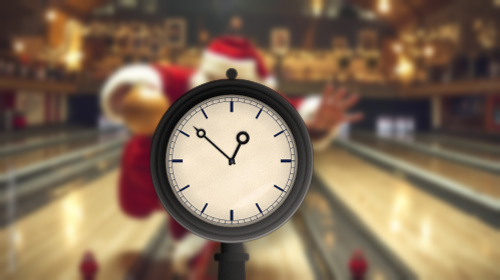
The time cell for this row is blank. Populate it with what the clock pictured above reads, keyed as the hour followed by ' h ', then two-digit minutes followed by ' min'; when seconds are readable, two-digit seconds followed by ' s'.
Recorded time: 12 h 52 min
